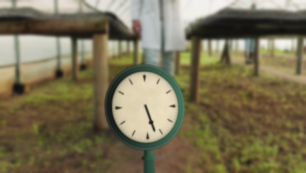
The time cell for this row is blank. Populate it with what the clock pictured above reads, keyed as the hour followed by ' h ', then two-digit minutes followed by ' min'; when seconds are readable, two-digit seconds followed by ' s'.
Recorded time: 5 h 27 min
